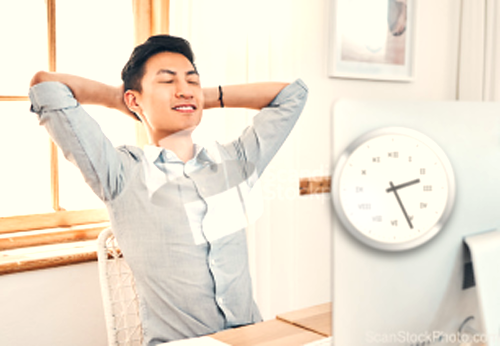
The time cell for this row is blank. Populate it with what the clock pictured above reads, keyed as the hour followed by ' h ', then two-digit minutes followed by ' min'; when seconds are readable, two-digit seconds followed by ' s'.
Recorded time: 2 h 26 min
